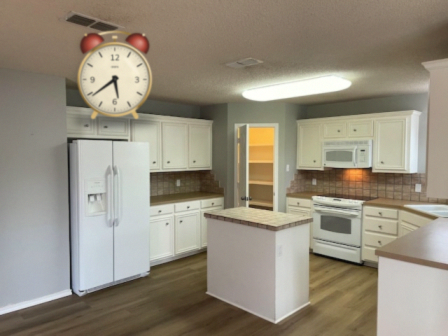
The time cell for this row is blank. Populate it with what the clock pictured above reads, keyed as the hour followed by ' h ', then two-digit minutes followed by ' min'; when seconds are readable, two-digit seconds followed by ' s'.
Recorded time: 5 h 39 min
